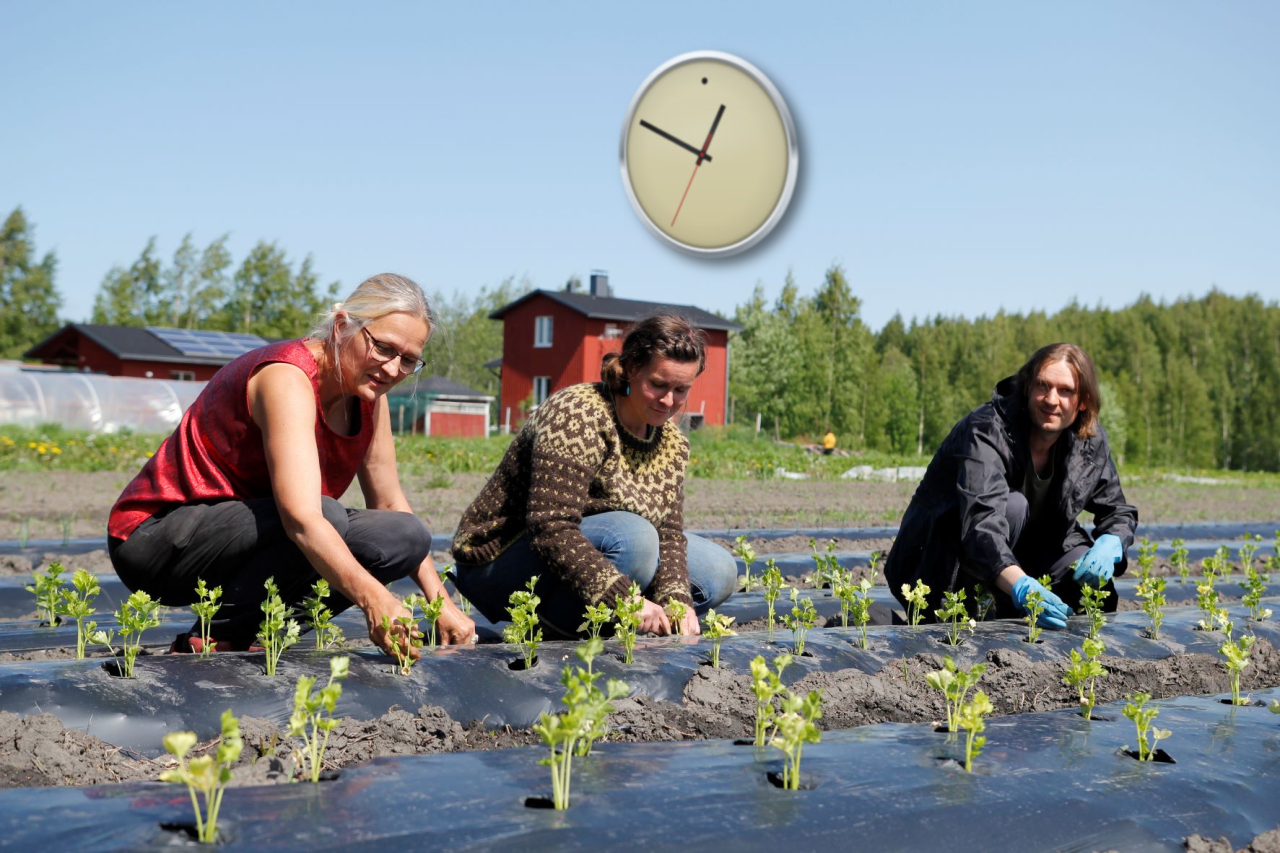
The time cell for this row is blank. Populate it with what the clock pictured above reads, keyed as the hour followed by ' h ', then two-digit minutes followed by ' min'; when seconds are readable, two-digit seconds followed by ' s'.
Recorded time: 12 h 48 min 34 s
